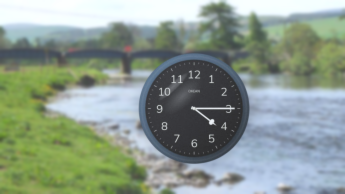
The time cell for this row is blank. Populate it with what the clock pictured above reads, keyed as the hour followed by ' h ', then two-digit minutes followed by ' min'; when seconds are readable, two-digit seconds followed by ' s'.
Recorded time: 4 h 15 min
